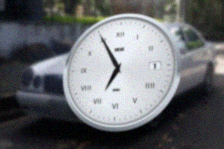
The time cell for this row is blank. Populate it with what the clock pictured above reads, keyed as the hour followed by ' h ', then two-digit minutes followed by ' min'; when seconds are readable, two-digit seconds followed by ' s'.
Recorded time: 6 h 55 min
